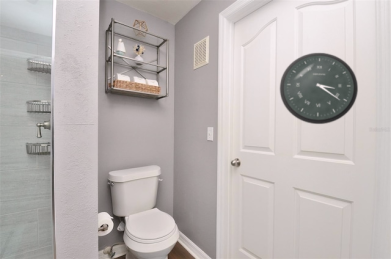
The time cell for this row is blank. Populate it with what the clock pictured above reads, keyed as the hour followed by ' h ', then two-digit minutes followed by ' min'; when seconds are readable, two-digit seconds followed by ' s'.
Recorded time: 3 h 21 min
